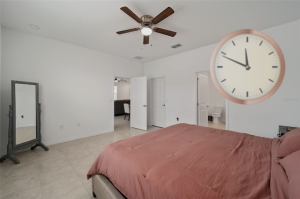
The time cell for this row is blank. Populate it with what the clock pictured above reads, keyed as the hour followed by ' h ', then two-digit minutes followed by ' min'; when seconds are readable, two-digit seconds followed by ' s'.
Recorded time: 11 h 49 min
